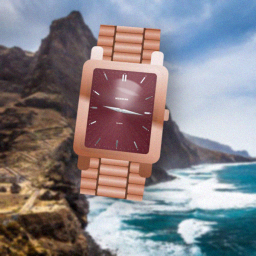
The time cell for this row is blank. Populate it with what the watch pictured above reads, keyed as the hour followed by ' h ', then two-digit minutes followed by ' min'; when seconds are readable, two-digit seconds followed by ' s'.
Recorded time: 9 h 16 min
